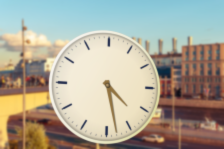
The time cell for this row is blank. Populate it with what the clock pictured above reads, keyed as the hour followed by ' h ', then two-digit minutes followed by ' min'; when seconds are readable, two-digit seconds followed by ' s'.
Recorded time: 4 h 28 min
